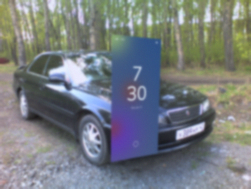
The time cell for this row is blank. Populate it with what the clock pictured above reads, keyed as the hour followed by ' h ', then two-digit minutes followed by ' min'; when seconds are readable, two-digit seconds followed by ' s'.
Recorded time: 7 h 30 min
